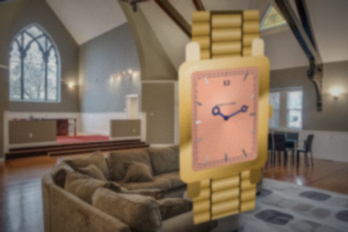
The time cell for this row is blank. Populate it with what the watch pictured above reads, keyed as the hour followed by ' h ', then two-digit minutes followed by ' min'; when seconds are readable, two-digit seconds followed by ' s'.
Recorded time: 10 h 12 min
